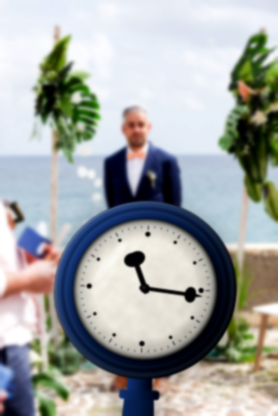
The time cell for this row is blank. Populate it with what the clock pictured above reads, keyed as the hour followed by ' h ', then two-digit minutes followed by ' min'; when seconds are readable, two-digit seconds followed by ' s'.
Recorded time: 11 h 16 min
